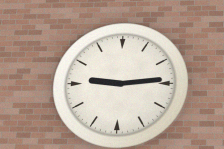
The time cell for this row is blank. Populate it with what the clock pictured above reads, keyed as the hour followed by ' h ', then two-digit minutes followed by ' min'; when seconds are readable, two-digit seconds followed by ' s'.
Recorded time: 9 h 14 min
